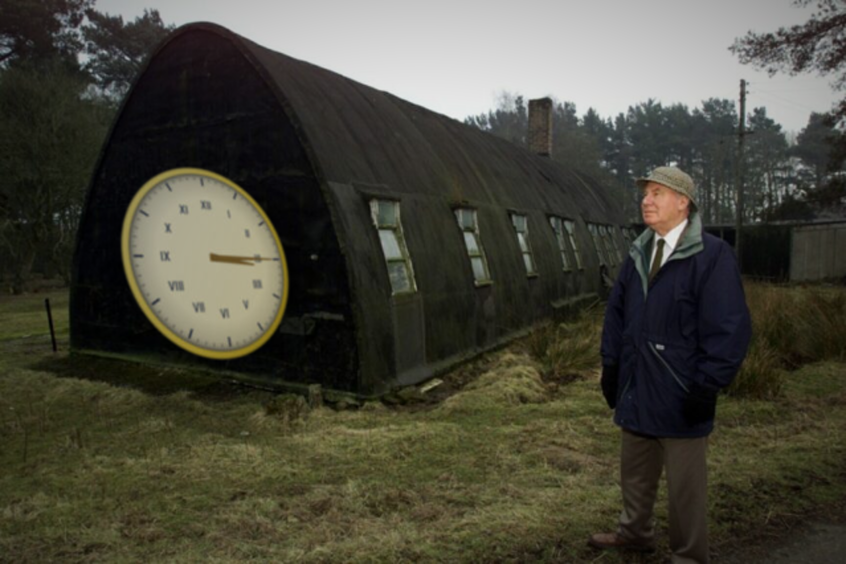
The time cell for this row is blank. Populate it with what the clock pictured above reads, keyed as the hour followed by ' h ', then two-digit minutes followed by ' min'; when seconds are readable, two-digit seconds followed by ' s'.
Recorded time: 3 h 15 min
